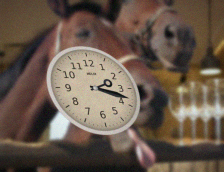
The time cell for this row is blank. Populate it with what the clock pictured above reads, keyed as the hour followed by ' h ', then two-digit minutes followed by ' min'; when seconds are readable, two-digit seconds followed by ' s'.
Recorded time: 2 h 18 min
